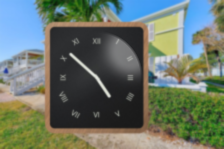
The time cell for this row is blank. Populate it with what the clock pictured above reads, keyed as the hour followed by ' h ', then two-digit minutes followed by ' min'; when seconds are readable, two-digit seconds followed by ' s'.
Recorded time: 4 h 52 min
